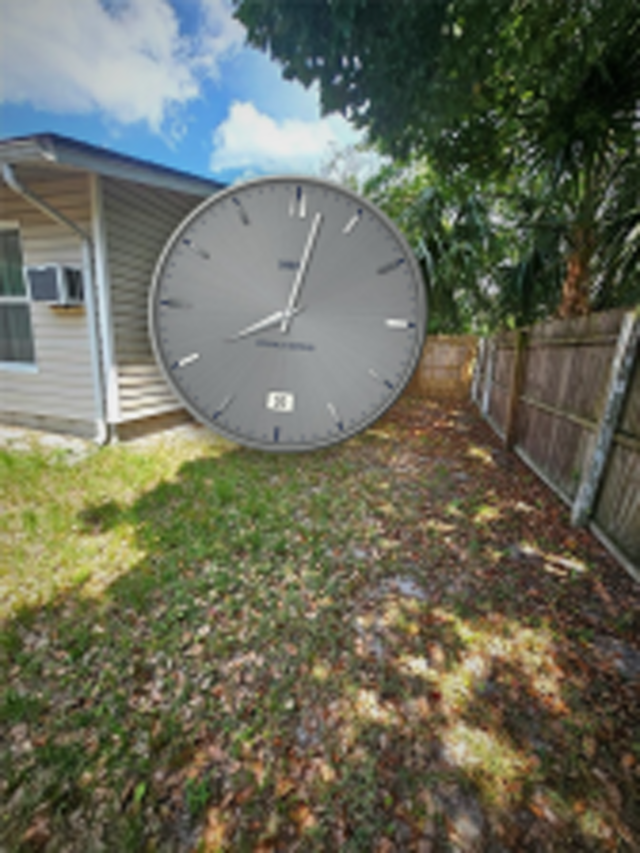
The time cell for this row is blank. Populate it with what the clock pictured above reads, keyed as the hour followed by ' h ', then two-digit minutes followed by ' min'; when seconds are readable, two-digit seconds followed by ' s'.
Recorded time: 8 h 02 min
